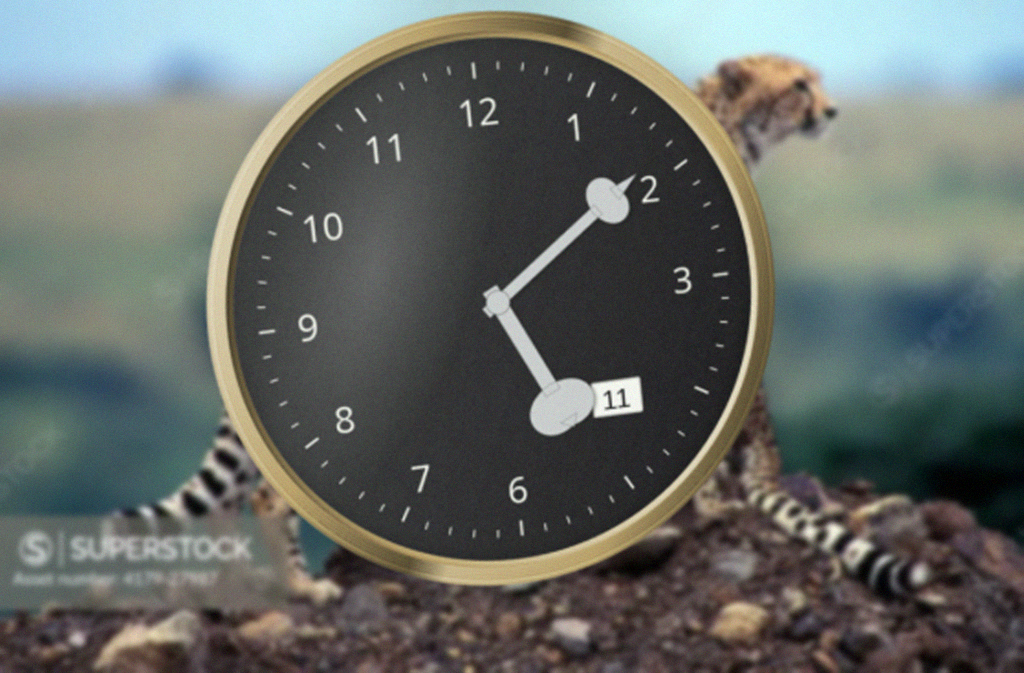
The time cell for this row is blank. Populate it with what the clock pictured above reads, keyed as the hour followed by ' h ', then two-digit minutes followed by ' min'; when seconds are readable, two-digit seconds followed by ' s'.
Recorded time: 5 h 09 min
